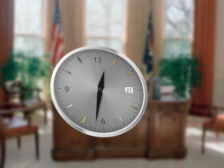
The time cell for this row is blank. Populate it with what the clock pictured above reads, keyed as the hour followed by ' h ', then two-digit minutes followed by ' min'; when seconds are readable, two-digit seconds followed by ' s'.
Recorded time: 12 h 32 min
